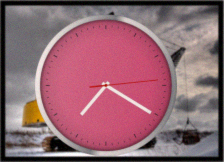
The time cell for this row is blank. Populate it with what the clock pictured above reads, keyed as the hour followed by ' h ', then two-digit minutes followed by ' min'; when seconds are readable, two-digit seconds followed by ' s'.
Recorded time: 7 h 20 min 14 s
